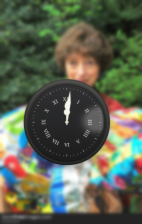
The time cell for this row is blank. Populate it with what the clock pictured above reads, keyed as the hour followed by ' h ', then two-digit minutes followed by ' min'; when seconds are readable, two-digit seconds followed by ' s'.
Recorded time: 12 h 01 min
